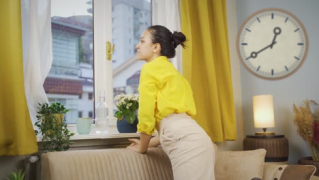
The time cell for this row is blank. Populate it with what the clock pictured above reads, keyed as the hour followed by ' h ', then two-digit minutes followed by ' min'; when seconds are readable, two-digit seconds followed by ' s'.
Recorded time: 12 h 40 min
